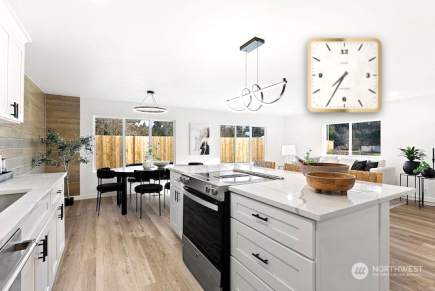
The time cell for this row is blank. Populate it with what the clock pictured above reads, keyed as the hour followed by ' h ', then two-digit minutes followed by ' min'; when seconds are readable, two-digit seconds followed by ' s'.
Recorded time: 7 h 35 min
